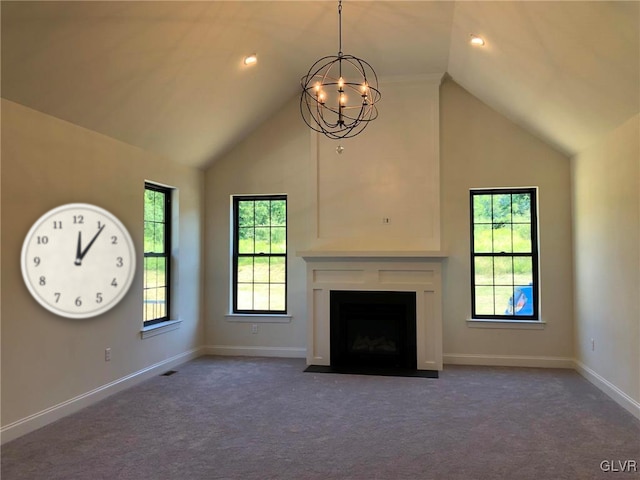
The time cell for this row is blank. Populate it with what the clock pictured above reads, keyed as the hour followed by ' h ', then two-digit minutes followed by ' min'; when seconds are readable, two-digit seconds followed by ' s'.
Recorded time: 12 h 06 min
